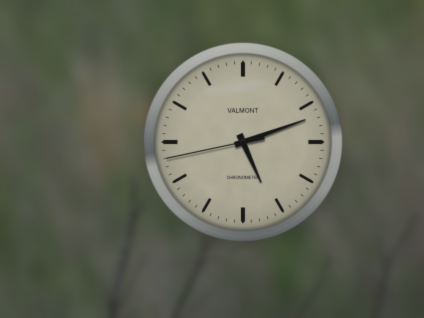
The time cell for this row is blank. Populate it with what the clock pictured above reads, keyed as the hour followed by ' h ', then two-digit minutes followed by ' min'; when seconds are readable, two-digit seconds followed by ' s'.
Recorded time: 5 h 11 min 43 s
